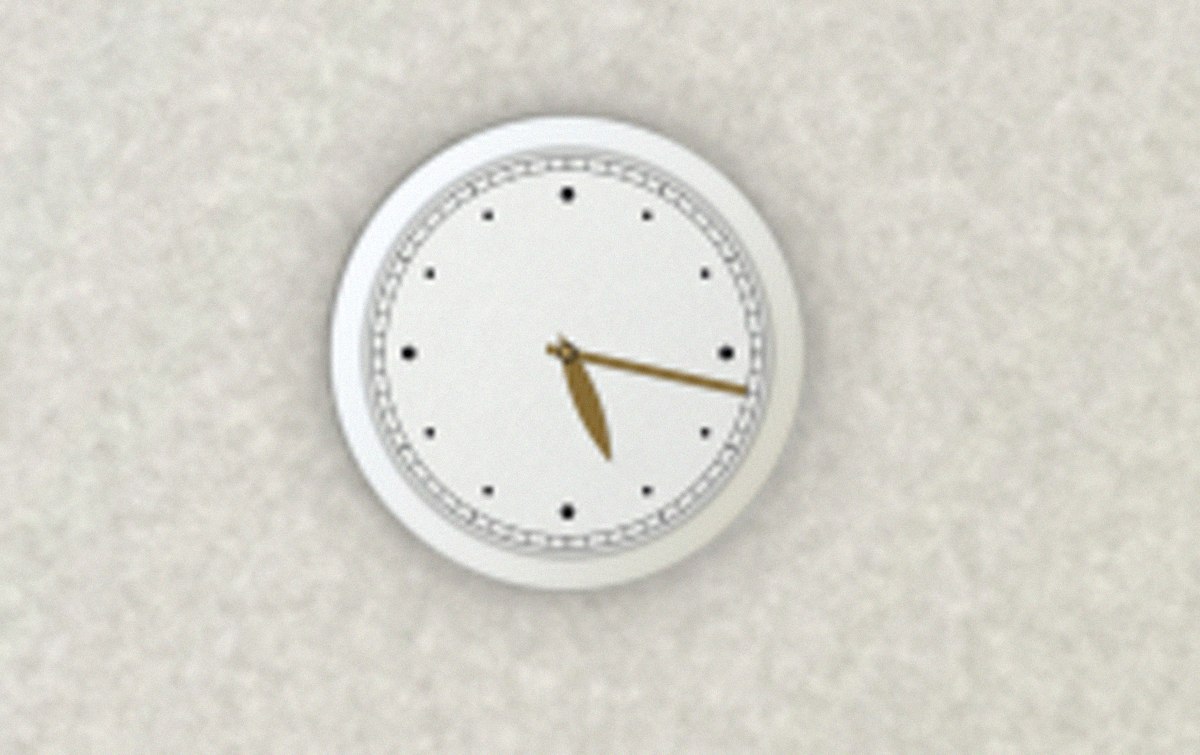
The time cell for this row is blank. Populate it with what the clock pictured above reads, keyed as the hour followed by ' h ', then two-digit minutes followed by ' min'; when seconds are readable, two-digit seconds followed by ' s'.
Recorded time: 5 h 17 min
